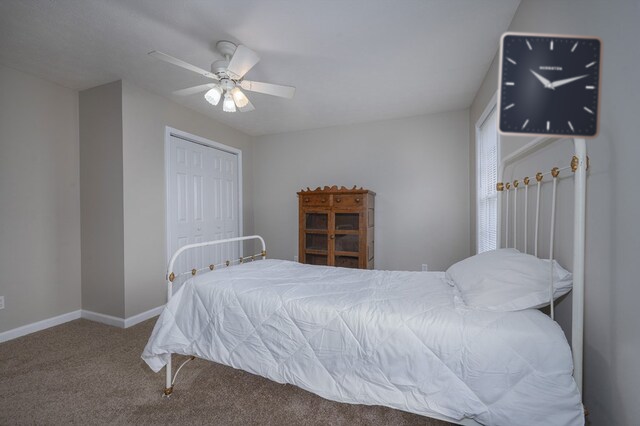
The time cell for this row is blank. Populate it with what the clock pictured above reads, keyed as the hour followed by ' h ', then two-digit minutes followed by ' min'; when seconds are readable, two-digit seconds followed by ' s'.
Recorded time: 10 h 12 min
